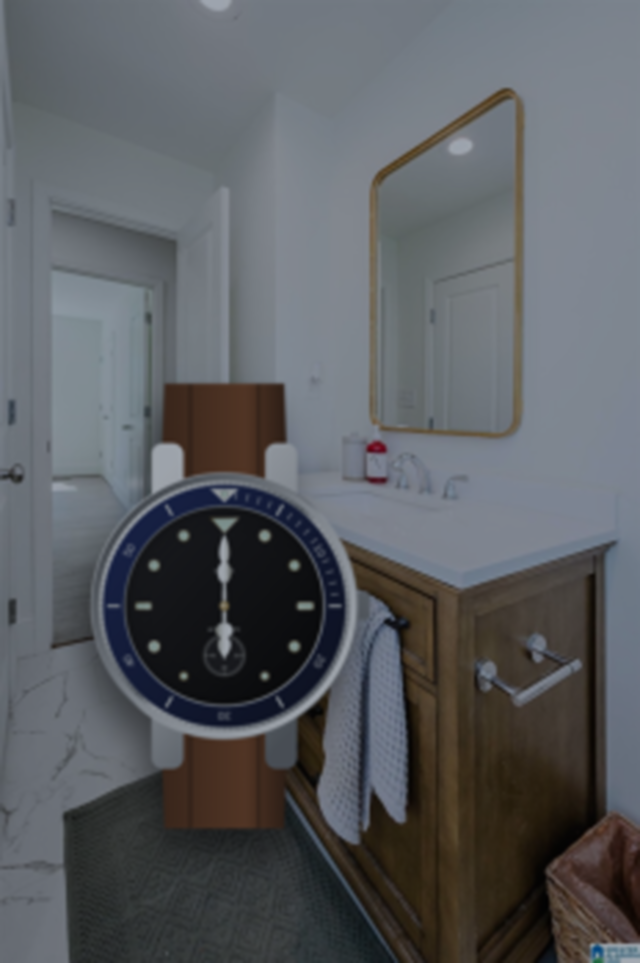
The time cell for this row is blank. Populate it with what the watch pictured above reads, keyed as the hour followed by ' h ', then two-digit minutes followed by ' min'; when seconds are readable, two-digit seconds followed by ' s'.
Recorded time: 6 h 00 min
